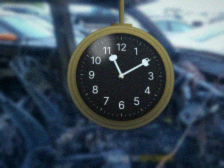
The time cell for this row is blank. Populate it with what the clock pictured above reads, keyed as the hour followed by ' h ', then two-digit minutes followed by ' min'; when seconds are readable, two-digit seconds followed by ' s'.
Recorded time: 11 h 10 min
